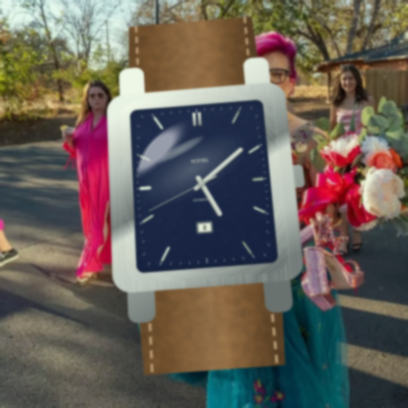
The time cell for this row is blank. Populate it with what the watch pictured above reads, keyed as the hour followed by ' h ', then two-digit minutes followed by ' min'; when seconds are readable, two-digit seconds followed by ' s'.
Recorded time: 5 h 08 min 41 s
